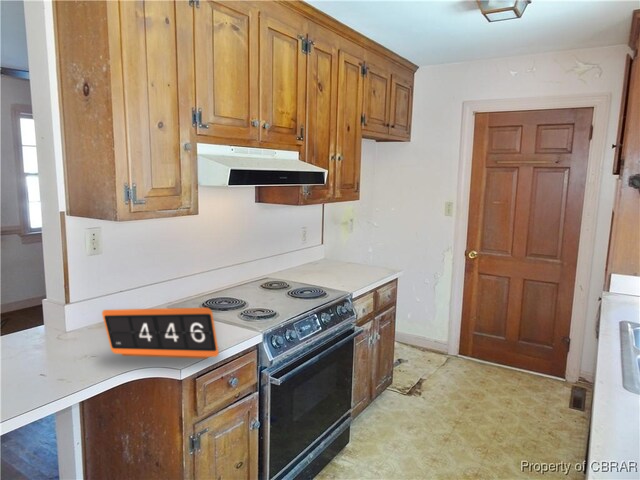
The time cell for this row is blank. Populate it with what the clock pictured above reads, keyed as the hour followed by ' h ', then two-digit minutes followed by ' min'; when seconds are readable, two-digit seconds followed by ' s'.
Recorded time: 4 h 46 min
